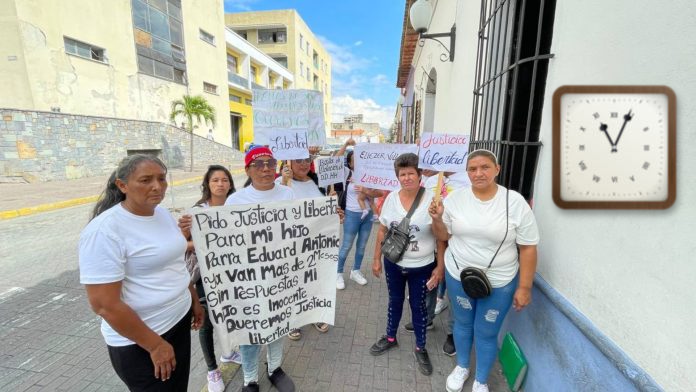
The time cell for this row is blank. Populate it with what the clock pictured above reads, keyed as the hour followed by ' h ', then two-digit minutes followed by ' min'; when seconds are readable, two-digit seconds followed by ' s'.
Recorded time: 11 h 04 min
